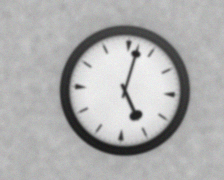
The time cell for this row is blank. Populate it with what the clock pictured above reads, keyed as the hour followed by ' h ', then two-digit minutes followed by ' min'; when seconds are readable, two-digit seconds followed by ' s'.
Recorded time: 5 h 02 min
